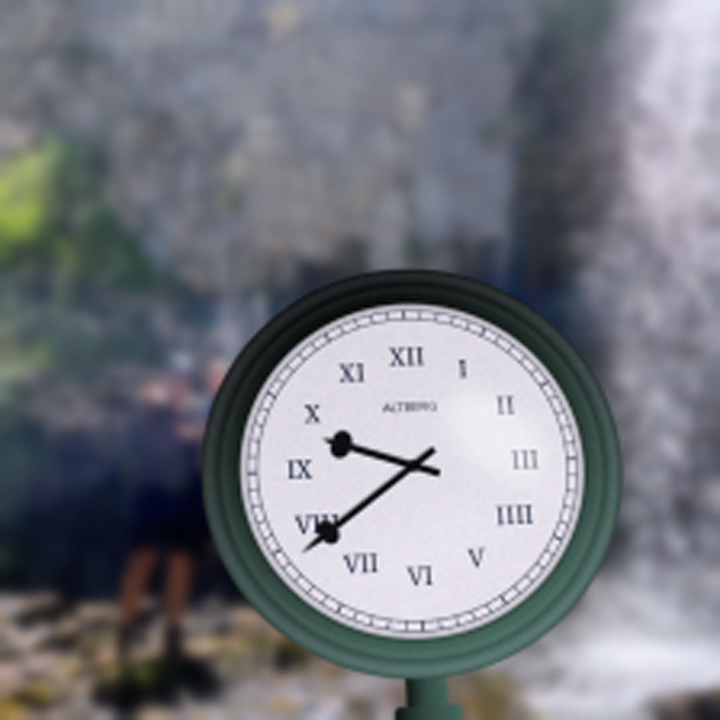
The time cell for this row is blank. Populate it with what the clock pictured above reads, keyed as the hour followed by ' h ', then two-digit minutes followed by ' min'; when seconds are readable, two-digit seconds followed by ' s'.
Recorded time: 9 h 39 min
